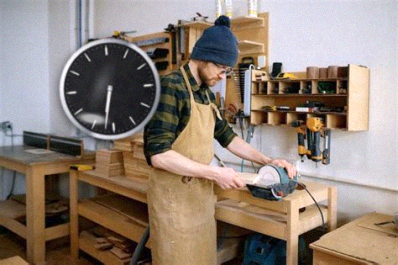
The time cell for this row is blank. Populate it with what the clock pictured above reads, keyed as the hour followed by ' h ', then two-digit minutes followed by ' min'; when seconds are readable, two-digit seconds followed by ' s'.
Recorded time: 6 h 32 min
